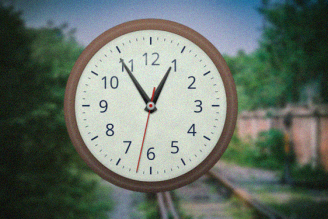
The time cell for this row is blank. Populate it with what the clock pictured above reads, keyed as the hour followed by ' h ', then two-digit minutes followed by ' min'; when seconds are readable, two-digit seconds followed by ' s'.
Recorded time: 12 h 54 min 32 s
